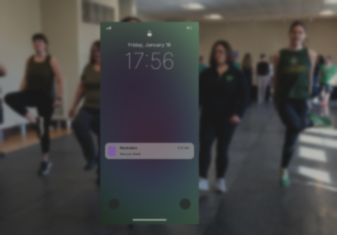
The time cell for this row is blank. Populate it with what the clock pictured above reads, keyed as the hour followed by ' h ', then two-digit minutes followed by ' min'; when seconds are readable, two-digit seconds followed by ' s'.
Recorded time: 17 h 56 min
